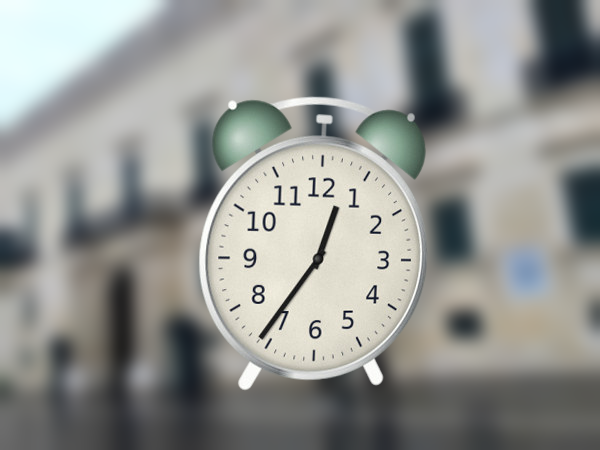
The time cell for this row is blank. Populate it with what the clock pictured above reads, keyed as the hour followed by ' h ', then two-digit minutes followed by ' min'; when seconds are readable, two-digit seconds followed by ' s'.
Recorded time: 12 h 36 min
